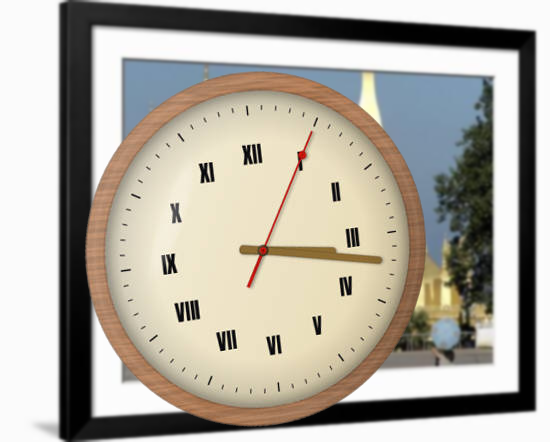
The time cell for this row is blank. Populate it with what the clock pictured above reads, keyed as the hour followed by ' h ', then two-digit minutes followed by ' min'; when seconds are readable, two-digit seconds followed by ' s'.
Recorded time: 3 h 17 min 05 s
